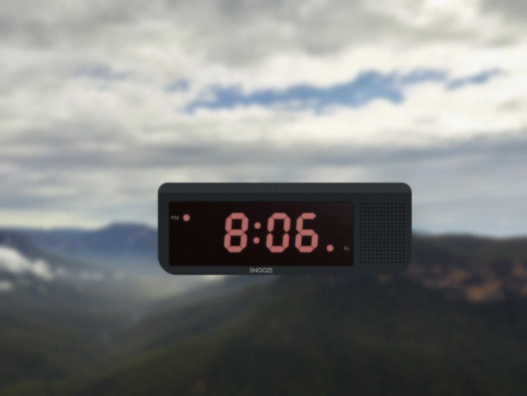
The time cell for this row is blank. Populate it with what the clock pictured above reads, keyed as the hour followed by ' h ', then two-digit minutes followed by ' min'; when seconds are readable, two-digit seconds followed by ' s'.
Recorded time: 8 h 06 min
